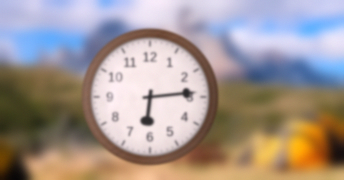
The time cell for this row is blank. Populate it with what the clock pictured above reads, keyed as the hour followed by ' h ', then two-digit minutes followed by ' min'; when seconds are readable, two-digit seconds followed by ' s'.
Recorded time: 6 h 14 min
